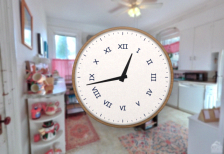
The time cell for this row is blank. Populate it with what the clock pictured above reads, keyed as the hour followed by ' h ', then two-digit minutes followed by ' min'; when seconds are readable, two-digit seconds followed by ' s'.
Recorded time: 12 h 43 min
